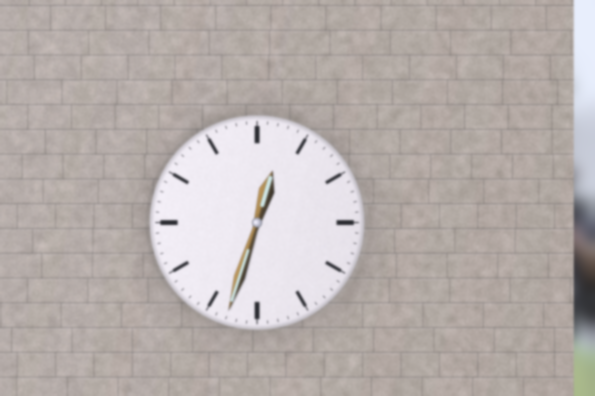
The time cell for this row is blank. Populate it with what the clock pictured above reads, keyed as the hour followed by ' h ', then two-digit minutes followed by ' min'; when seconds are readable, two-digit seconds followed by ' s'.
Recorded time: 12 h 33 min
